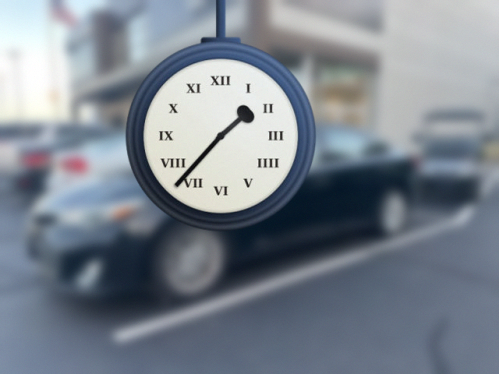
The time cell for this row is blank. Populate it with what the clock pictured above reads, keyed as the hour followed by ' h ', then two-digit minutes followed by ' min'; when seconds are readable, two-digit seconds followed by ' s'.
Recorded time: 1 h 37 min
